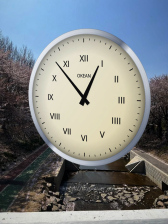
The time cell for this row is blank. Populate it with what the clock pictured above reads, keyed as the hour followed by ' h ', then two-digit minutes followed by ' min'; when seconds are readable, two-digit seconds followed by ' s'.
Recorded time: 12 h 53 min
